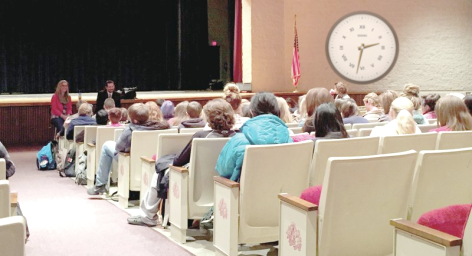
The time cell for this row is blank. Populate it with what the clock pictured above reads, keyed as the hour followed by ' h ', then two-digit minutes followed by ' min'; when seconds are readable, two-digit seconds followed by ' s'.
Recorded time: 2 h 32 min
